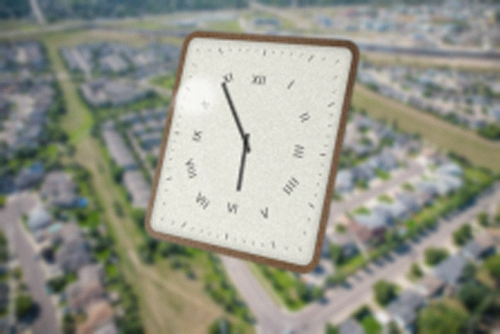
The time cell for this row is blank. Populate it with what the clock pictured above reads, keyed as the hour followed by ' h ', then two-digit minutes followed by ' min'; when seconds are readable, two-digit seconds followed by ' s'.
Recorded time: 5 h 54 min
